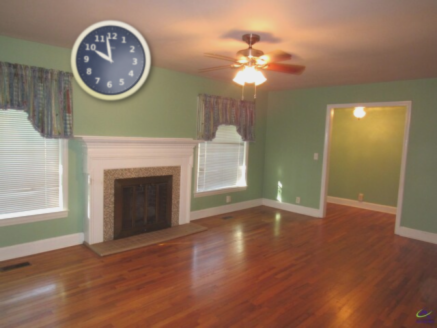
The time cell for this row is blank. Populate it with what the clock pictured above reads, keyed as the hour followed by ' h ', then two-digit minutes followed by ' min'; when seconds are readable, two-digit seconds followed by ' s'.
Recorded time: 9 h 58 min
